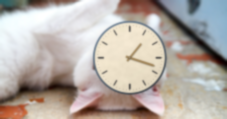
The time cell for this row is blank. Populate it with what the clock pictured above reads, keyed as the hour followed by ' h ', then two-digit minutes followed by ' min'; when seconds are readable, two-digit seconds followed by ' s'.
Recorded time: 1 h 18 min
